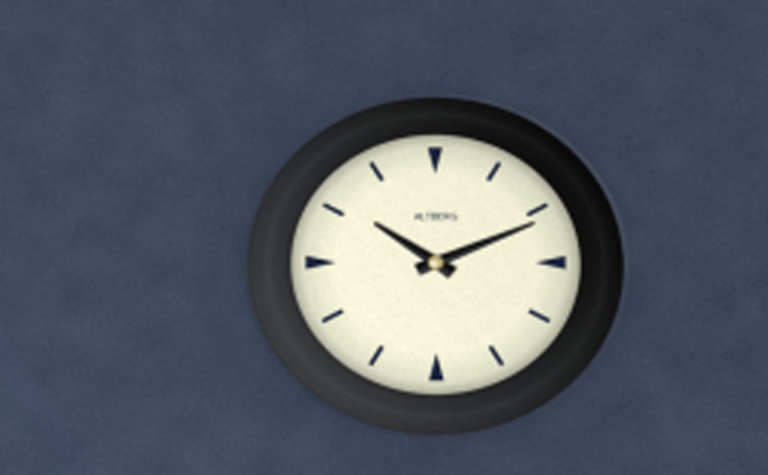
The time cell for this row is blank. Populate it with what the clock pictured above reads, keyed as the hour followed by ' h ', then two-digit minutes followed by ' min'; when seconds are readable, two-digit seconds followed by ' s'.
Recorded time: 10 h 11 min
